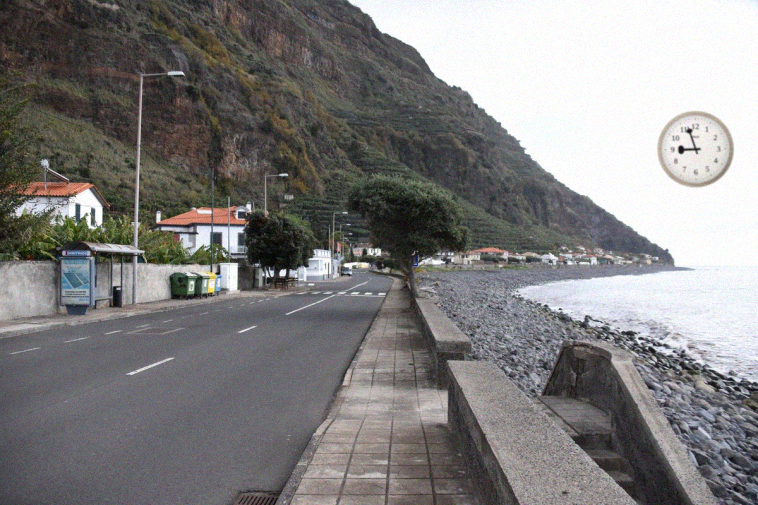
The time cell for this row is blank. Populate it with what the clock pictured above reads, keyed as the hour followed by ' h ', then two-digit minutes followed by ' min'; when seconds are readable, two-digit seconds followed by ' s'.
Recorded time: 8 h 57 min
